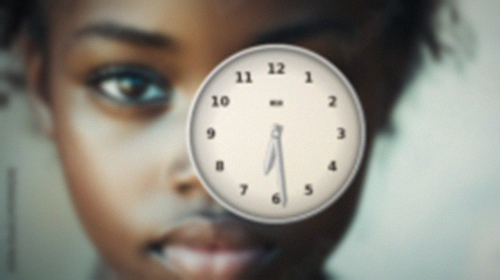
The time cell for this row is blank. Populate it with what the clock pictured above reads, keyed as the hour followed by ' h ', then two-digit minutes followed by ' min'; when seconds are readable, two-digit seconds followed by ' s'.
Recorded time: 6 h 29 min
